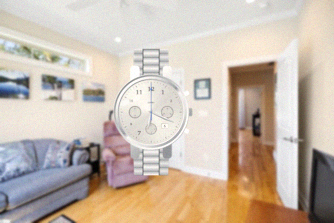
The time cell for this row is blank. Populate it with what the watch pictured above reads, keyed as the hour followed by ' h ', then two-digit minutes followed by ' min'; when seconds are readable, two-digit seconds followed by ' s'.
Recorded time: 6 h 19 min
